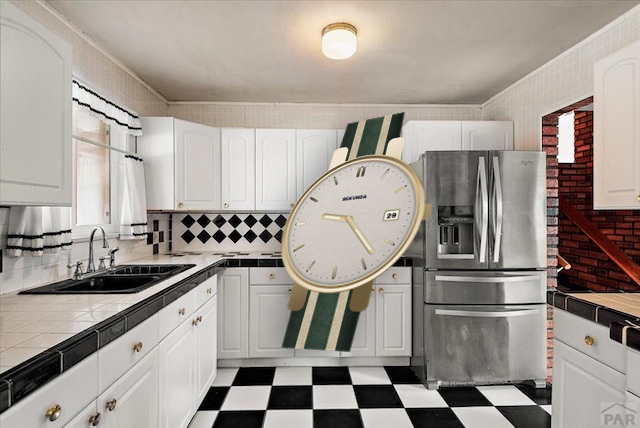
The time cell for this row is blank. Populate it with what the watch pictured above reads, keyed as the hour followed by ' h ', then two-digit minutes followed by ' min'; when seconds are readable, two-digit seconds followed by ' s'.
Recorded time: 9 h 23 min
